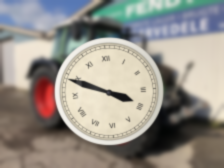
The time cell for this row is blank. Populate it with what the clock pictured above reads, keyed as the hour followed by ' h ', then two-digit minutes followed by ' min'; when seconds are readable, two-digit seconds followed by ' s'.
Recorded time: 3 h 49 min
